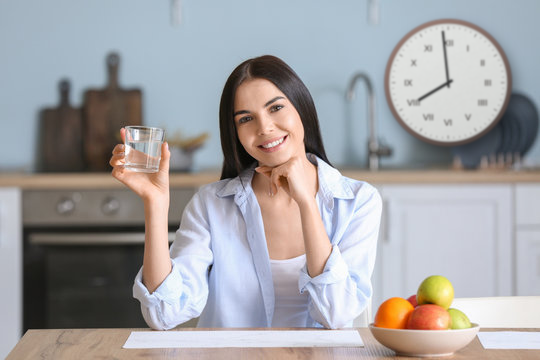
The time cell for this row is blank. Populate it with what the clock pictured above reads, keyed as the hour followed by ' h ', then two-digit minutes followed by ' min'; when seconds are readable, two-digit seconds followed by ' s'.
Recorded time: 7 h 59 min
